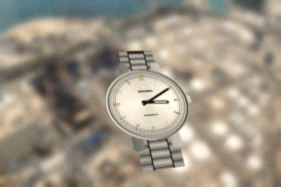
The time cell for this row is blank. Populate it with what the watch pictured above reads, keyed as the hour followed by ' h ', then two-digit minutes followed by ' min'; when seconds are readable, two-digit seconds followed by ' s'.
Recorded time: 3 h 10 min
